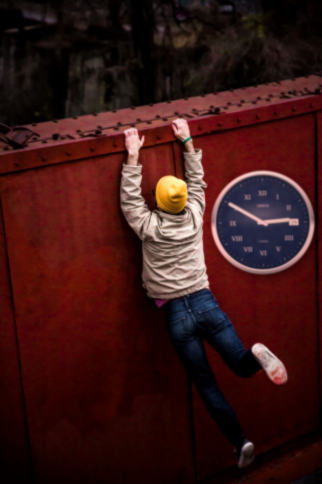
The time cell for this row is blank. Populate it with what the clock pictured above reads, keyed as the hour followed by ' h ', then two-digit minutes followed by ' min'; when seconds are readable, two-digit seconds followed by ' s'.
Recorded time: 2 h 50 min
